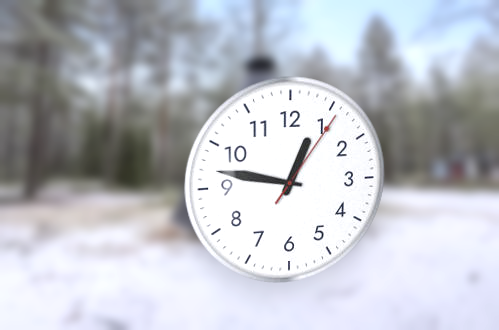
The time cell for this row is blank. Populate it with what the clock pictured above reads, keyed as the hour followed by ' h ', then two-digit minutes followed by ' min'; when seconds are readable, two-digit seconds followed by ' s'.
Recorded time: 12 h 47 min 06 s
